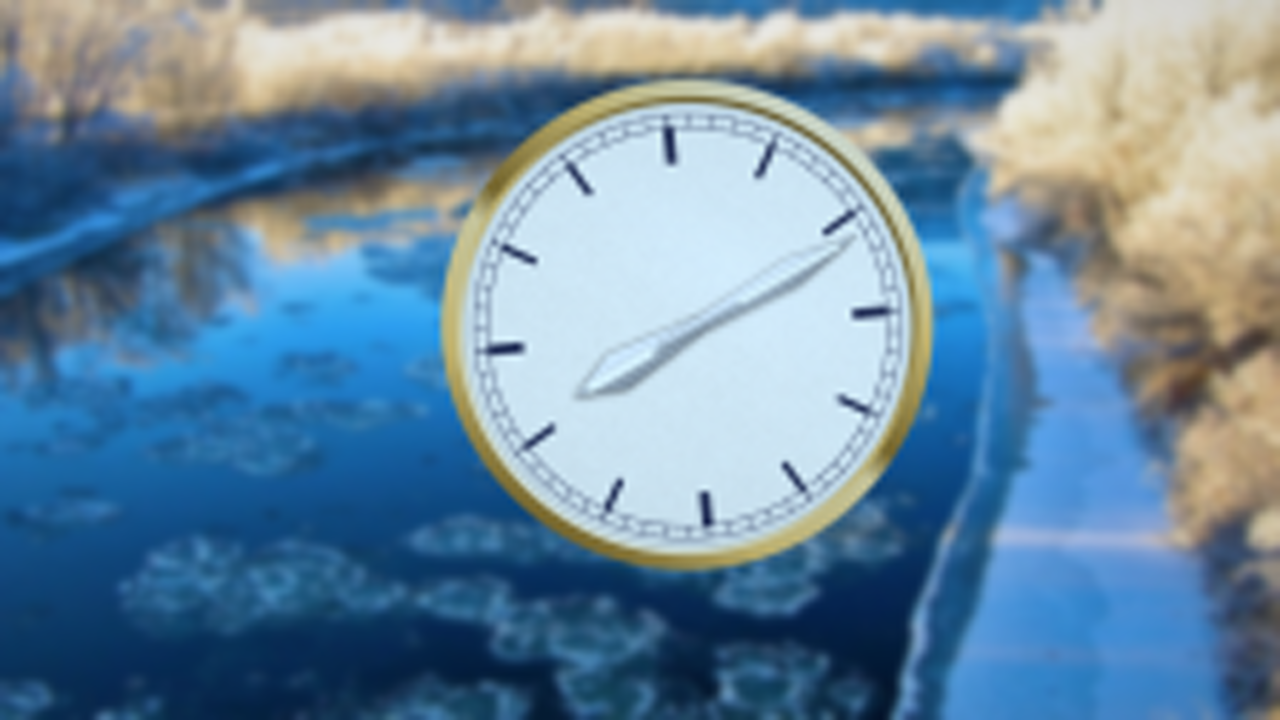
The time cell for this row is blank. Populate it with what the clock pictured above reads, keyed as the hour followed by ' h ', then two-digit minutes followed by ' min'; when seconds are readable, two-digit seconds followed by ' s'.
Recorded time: 8 h 11 min
